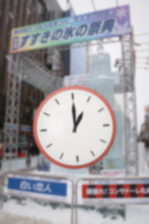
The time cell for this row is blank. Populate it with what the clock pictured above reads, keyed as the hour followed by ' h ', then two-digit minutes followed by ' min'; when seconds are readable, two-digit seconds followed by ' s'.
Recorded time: 1 h 00 min
